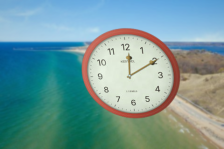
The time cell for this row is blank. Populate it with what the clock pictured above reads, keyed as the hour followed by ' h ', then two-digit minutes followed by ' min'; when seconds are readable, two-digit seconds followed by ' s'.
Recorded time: 12 h 10 min
